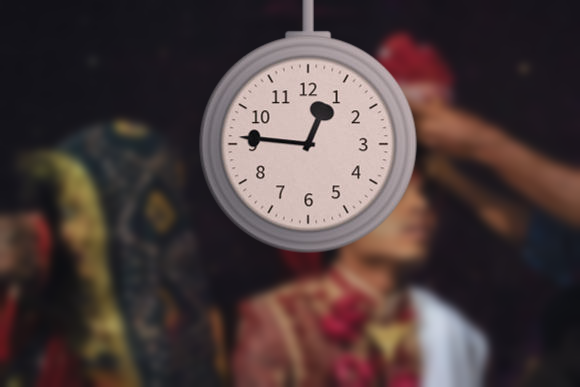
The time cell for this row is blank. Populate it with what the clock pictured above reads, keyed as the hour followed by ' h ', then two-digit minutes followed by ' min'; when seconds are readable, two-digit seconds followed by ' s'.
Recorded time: 12 h 46 min
